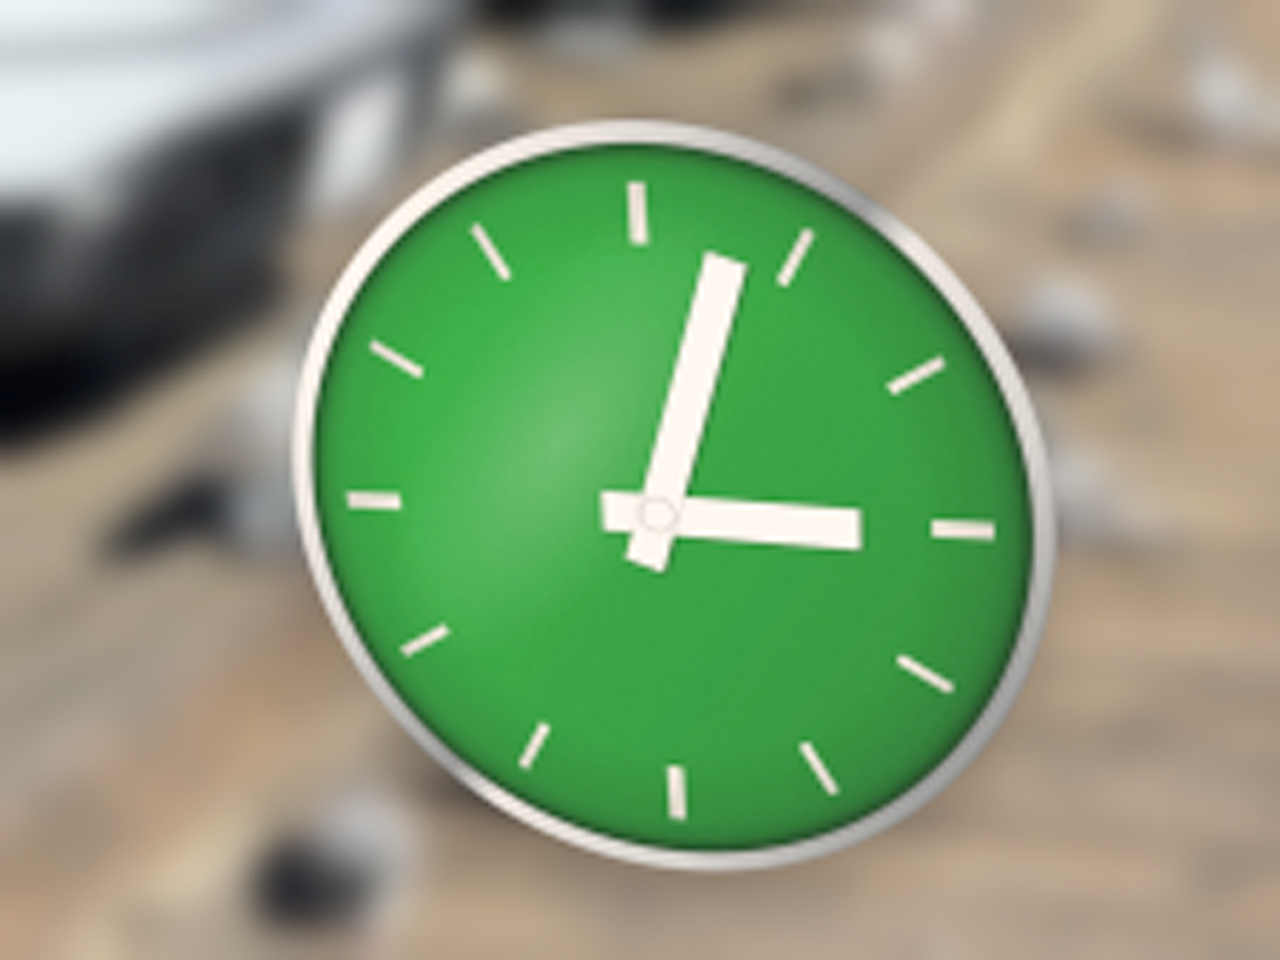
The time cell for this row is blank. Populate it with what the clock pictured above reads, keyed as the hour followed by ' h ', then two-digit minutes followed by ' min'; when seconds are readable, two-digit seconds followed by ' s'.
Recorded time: 3 h 03 min
